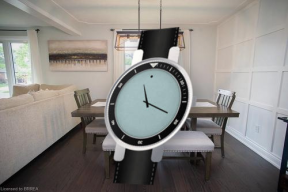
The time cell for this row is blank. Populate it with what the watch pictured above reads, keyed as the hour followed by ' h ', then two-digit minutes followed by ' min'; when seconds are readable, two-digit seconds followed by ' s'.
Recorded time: 11 h 19 min
